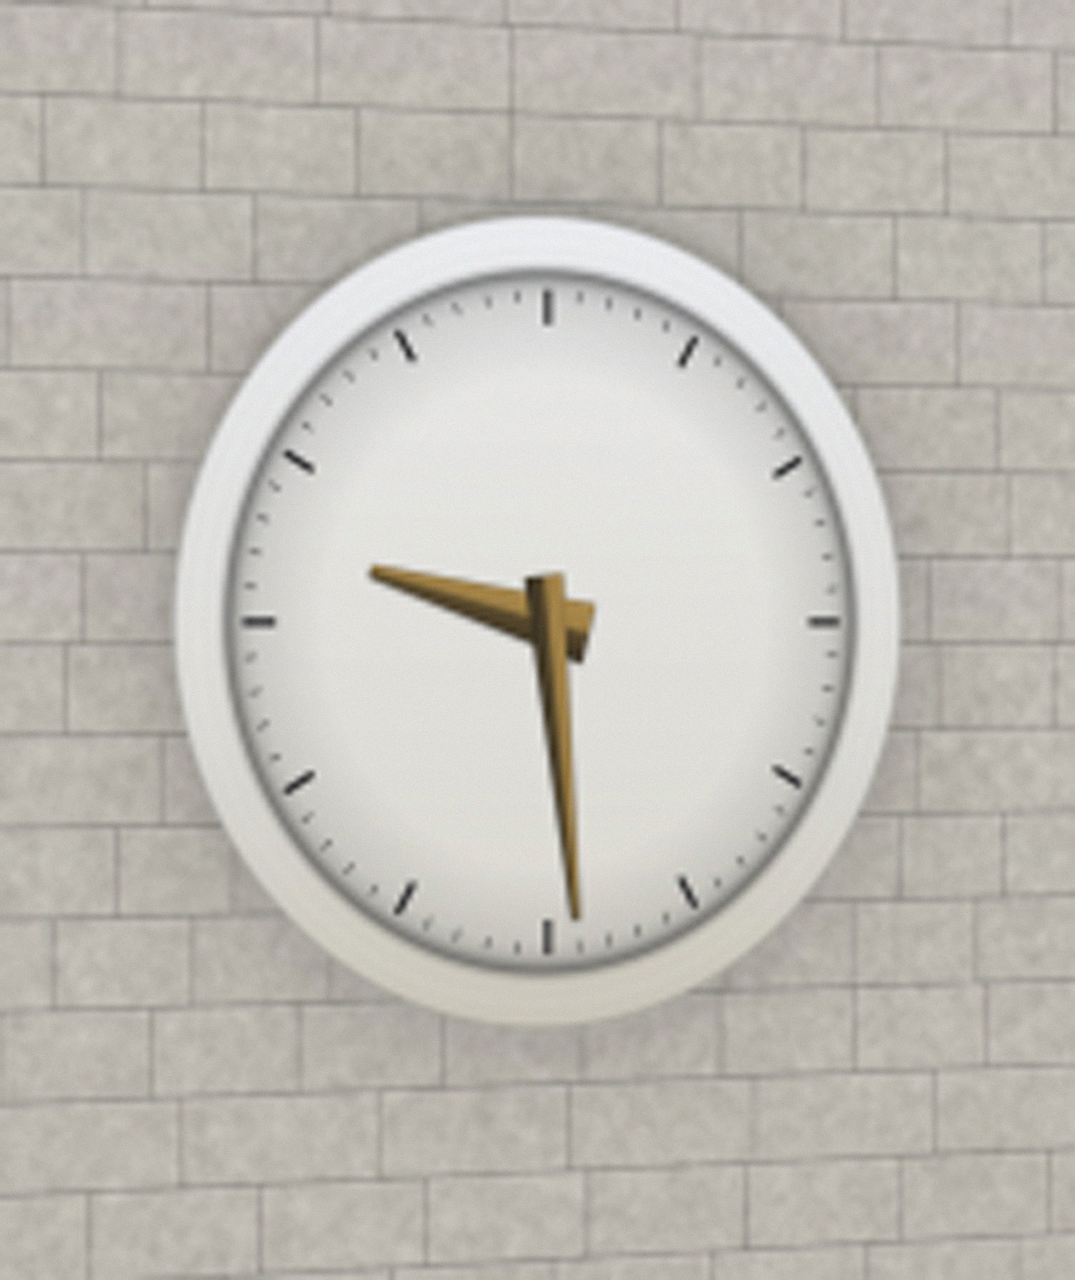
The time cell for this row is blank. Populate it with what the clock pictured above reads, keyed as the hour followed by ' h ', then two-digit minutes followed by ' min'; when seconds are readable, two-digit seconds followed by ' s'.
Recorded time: 9 h 29 min
